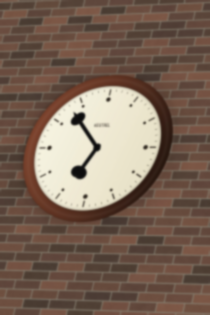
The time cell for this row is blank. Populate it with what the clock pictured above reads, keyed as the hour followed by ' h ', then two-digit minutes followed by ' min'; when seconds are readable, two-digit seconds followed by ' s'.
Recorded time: 6 h 53 min
